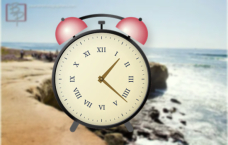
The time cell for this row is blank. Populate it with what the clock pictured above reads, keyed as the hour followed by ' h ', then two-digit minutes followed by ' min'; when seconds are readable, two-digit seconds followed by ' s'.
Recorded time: 1 h 22 min
